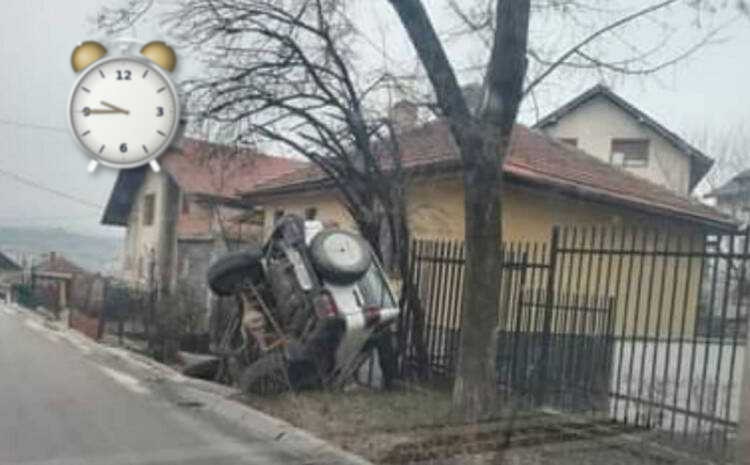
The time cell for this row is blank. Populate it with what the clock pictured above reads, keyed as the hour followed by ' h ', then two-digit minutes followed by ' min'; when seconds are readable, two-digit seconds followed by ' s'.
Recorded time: 9 h 45 min
